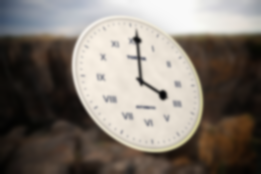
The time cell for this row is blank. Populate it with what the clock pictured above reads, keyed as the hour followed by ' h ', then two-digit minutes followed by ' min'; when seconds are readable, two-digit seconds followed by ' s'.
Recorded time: 4 h 01 min
